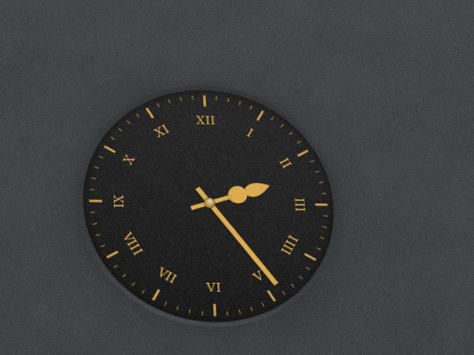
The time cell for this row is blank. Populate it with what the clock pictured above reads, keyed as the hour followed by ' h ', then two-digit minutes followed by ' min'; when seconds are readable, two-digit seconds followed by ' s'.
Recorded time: 2 h 24 min
